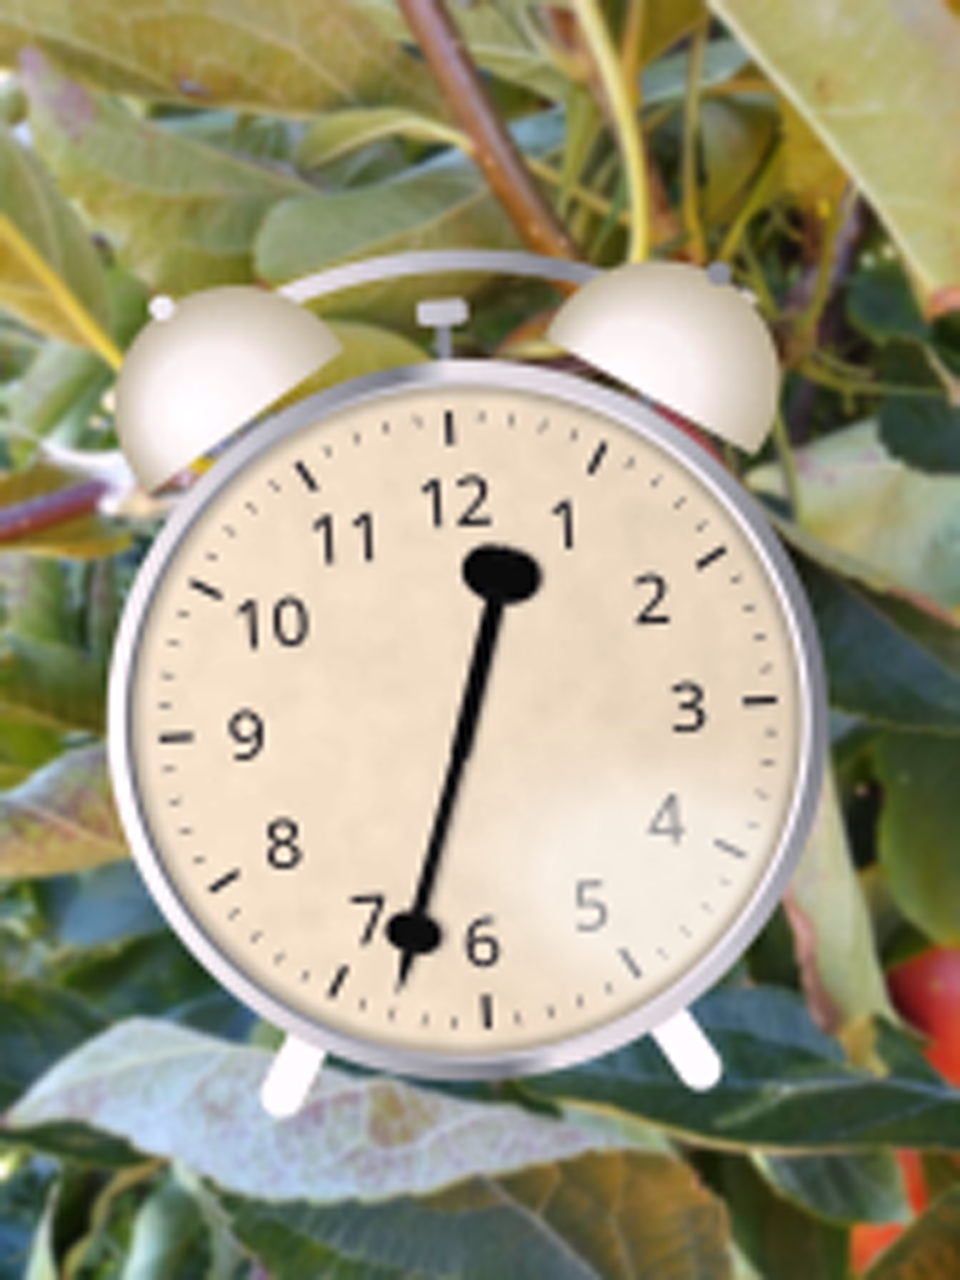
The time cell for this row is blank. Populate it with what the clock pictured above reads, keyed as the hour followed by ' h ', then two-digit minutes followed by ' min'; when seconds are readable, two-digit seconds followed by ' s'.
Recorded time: 12 h 33 min
